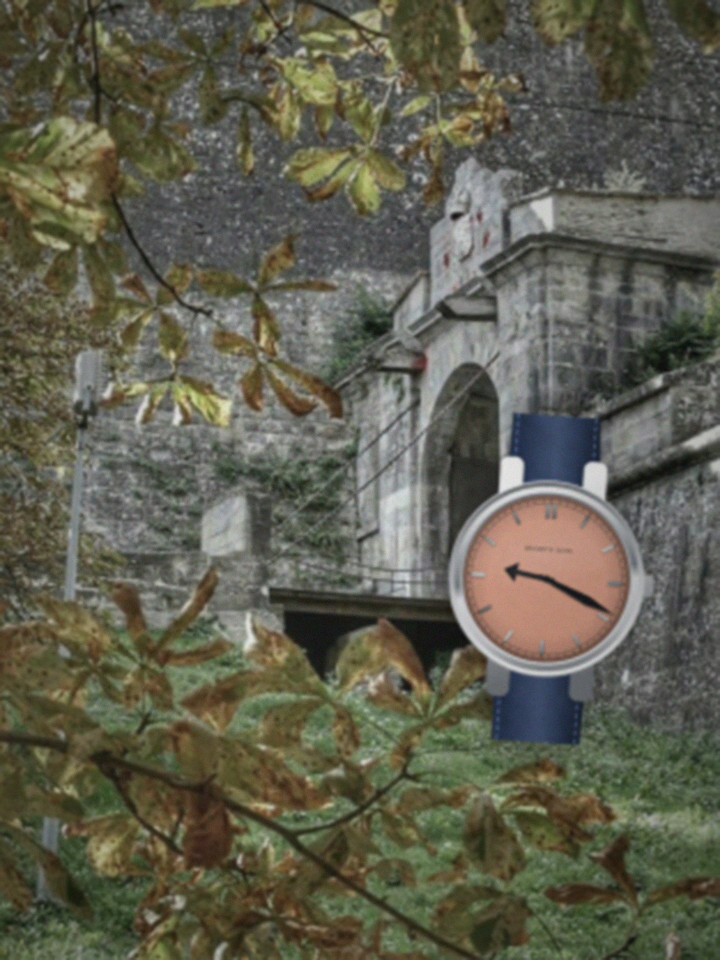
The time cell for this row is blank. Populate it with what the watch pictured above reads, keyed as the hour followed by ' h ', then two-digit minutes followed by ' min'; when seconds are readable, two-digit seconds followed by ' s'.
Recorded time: 9 h 19 min
